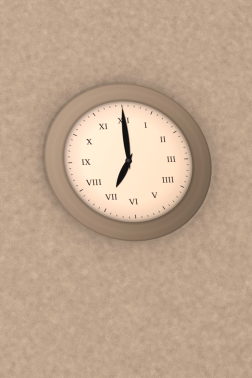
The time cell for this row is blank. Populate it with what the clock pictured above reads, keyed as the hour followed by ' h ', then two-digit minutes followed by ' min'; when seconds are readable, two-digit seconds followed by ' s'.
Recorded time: 7 h 00 min
